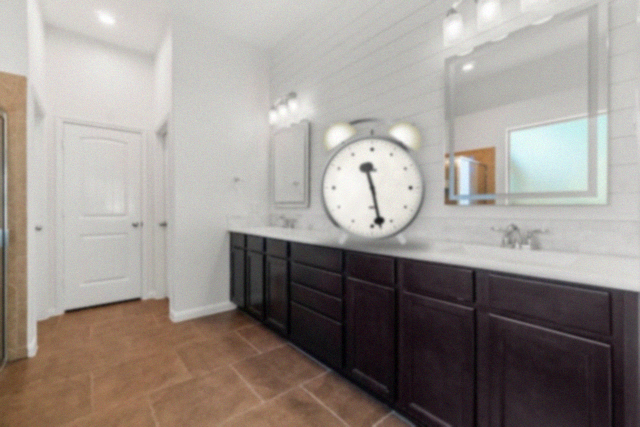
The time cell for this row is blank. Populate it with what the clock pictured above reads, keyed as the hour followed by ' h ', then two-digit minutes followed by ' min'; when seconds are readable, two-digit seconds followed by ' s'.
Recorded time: 11 h 28 min
